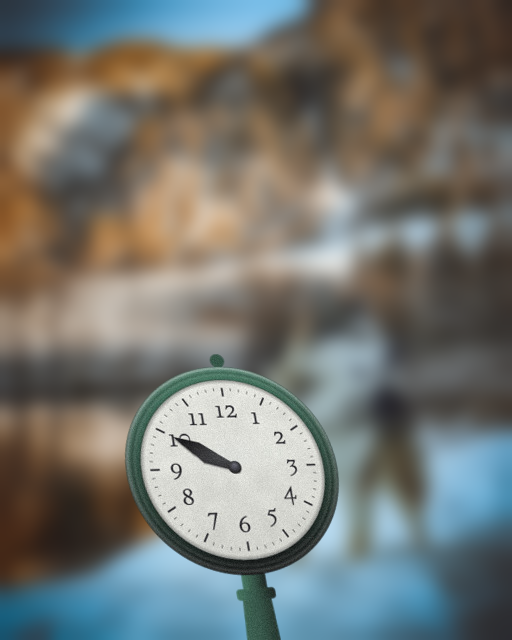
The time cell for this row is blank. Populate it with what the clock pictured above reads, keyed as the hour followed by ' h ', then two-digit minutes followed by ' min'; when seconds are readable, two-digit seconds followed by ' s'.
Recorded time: 9 h 50 min
